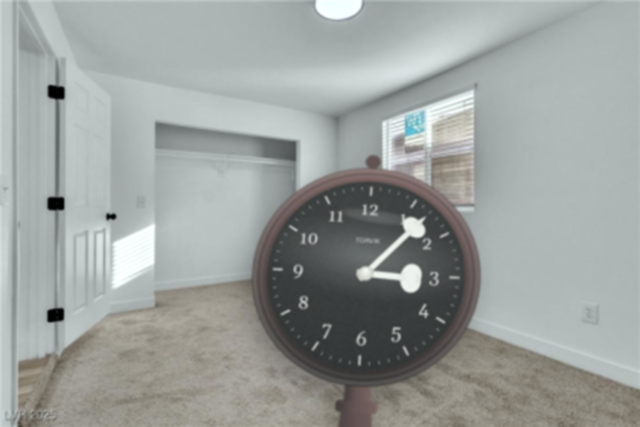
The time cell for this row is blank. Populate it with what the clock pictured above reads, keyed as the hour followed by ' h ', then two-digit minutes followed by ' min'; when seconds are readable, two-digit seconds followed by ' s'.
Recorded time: 3 h 07 min
